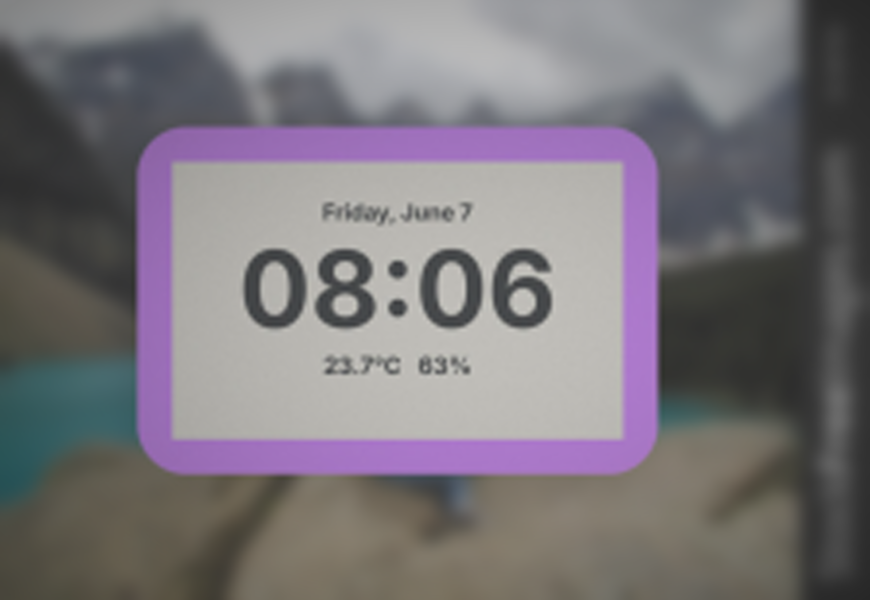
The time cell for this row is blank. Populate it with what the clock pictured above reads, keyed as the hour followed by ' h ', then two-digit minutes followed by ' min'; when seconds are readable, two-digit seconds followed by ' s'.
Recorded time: 8 h 06 min
